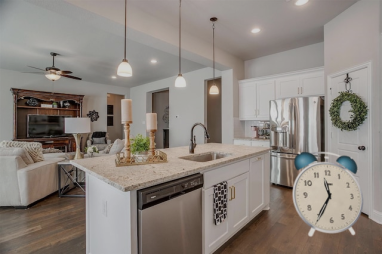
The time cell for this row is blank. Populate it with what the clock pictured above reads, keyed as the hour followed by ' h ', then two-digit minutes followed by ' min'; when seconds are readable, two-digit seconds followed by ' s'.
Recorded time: 11 h 35 min
